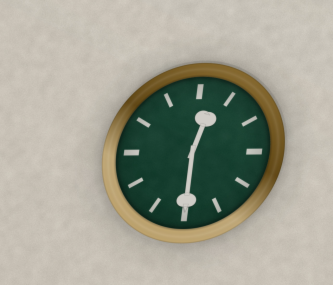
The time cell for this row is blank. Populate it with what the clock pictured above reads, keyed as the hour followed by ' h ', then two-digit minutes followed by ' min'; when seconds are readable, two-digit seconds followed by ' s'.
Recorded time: 12 h 30 min
